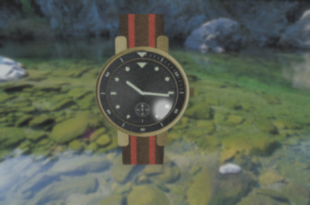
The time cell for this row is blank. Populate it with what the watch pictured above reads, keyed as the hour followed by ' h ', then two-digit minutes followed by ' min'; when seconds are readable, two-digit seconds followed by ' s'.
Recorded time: 10 h 16 min
